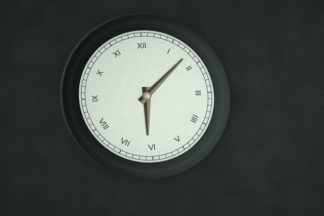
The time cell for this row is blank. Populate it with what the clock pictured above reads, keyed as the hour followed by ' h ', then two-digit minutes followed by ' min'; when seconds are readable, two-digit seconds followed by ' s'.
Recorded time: 6 h 08 min
